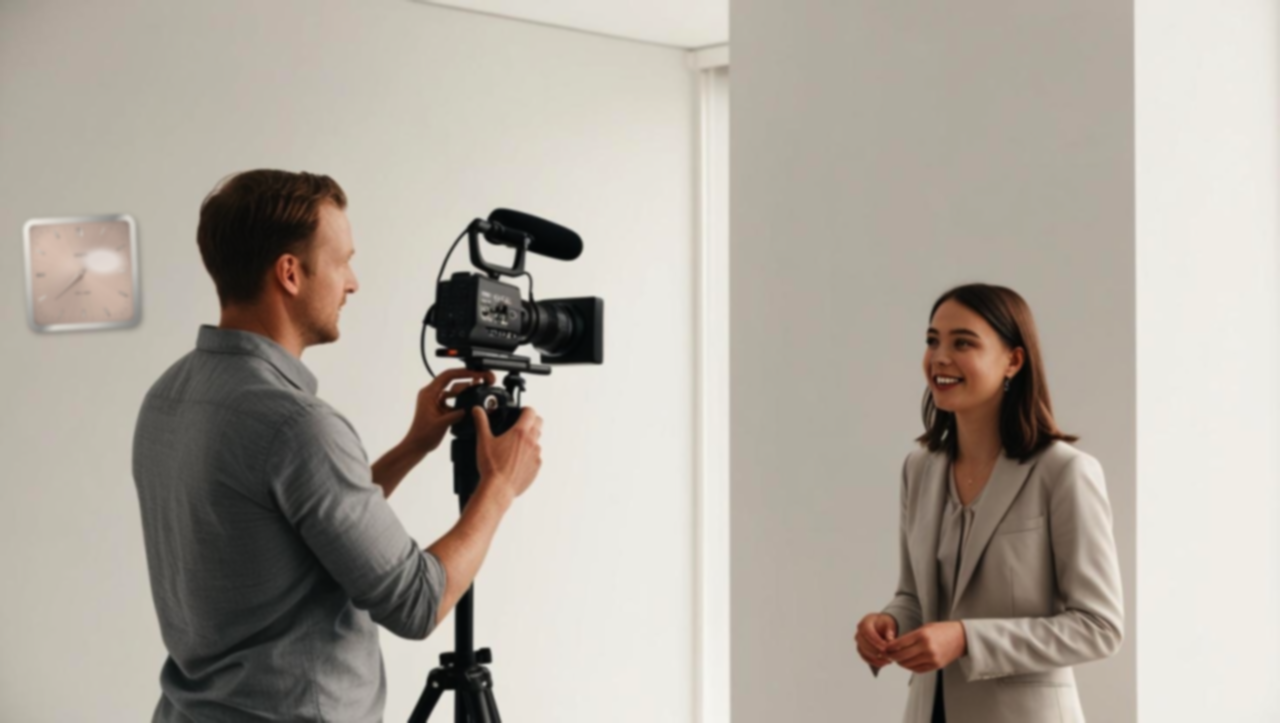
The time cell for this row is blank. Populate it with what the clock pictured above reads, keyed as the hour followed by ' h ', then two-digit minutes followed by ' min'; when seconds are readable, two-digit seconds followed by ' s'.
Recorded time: 7 h 38 min
